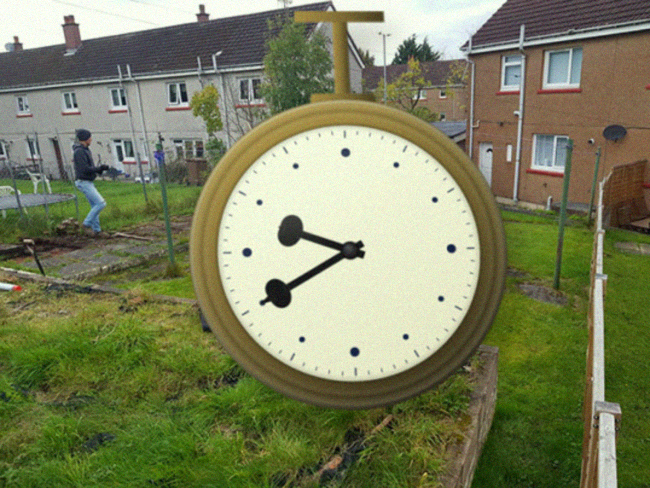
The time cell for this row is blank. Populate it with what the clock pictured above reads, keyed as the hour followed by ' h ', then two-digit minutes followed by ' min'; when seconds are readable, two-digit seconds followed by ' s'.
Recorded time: 9 h 40 min
